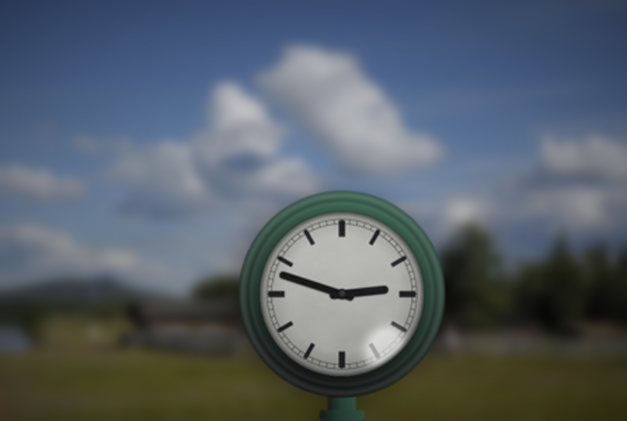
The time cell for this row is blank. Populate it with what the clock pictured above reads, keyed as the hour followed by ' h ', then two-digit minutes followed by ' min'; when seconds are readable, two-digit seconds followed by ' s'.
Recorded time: 2 h 48 min
